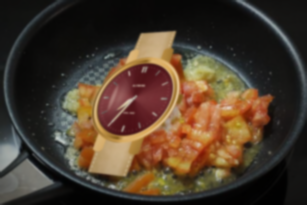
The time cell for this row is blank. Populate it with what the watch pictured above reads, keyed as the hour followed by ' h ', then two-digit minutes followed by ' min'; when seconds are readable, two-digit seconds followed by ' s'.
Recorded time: 7 h 35 min
